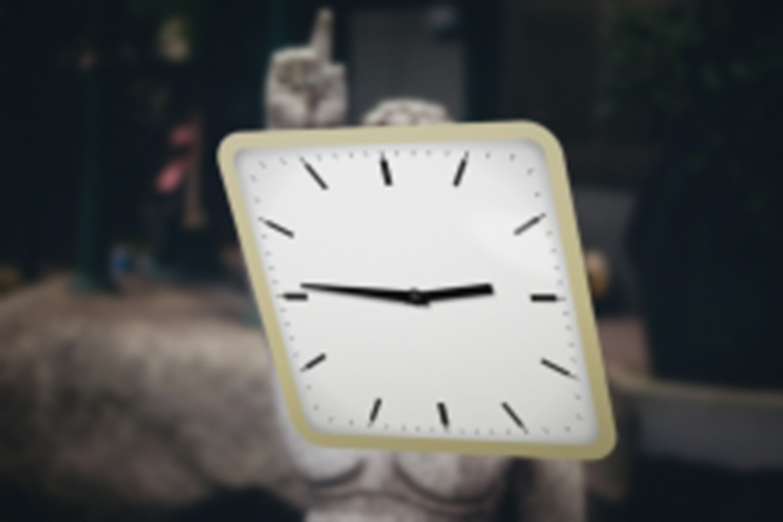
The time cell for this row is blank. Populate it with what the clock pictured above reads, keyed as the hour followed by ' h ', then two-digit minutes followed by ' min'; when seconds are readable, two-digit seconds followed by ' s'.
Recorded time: 2 h 46 min
